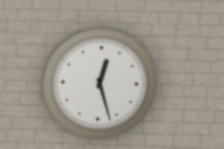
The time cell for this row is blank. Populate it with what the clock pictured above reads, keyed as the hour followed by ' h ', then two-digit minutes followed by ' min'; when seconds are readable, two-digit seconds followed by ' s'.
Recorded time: 12 h 27 min
